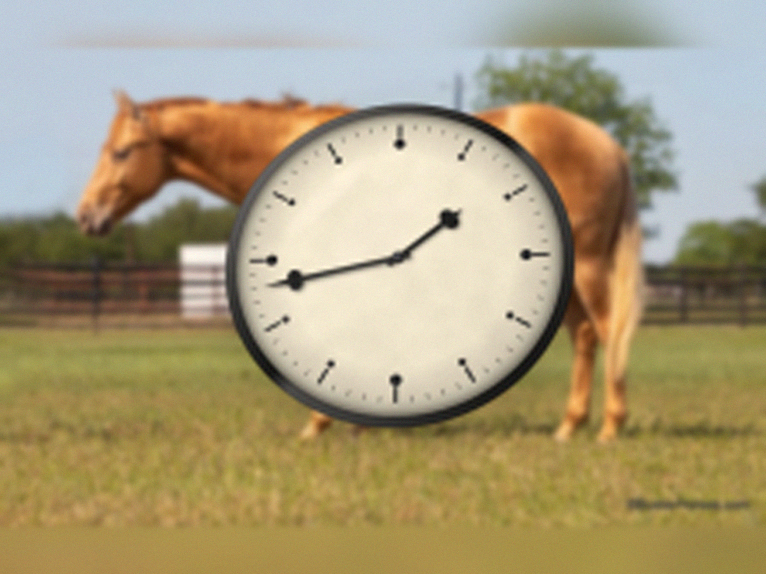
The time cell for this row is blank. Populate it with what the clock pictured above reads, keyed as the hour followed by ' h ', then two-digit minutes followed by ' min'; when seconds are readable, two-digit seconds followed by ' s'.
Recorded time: 1 h 43 min
